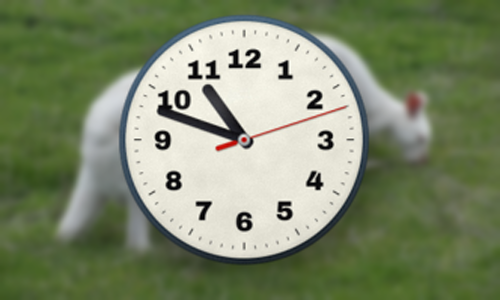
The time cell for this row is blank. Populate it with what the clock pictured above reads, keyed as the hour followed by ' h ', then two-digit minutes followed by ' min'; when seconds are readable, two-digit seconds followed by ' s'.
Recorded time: 10 h 48 min 12 s
